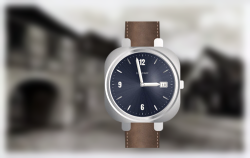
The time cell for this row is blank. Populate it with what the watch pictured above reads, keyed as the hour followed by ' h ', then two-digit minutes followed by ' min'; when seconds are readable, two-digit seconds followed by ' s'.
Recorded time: 2 h 58 min
